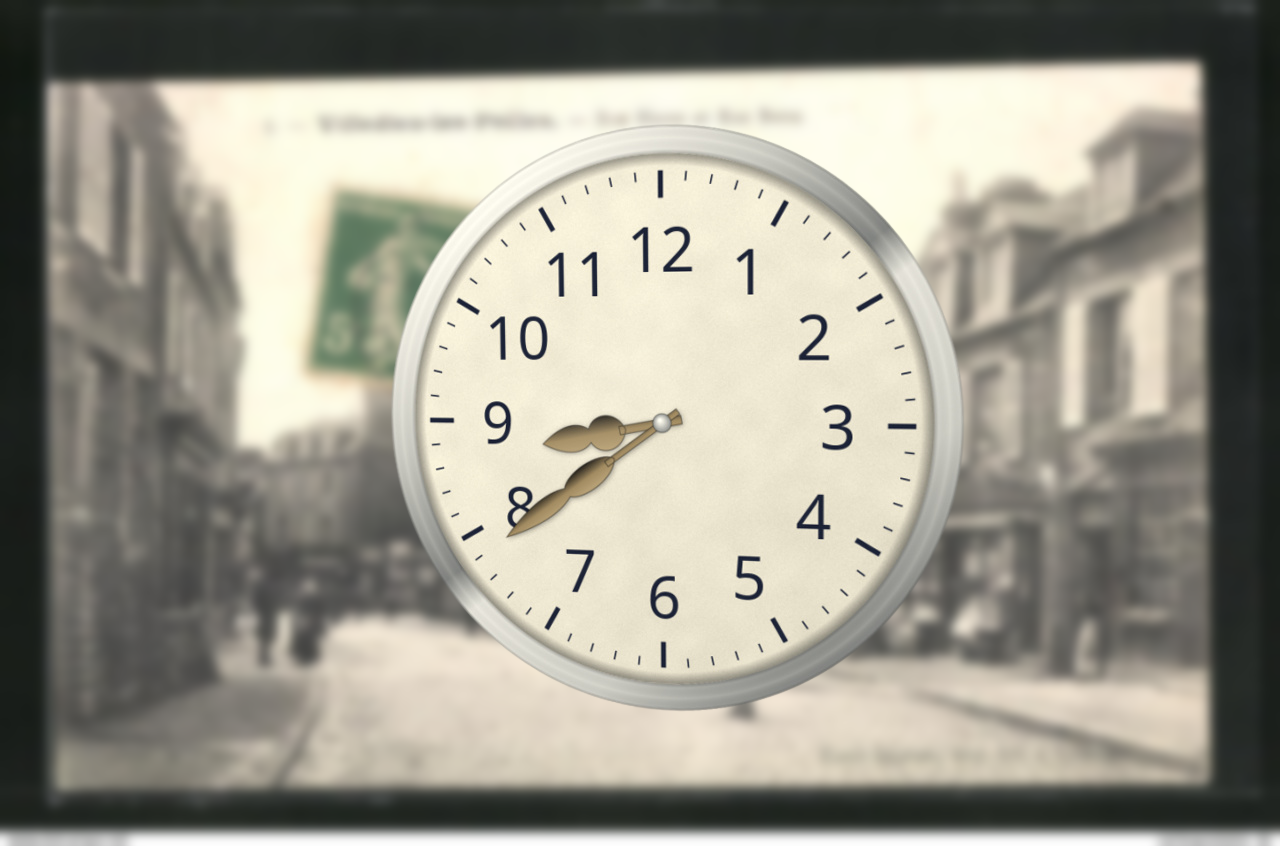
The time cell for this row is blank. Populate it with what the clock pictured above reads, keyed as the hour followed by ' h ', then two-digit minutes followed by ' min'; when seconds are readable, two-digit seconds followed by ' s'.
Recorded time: 8 h 39 min
